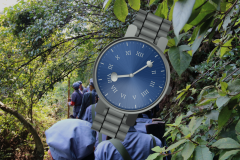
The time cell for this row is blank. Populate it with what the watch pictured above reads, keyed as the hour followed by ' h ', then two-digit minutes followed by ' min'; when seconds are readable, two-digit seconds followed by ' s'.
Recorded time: 8 h 06 min
